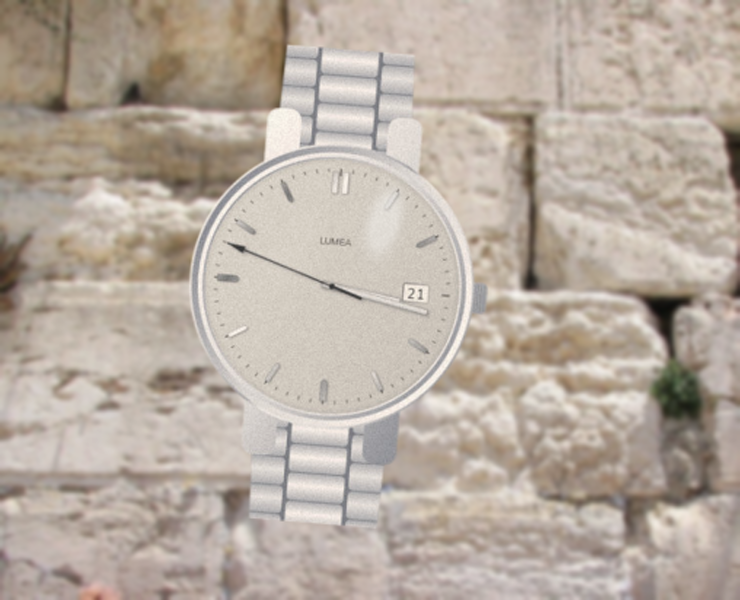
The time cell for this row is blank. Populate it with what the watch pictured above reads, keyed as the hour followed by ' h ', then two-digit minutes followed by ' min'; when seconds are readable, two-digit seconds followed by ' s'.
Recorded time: 3 h 16 min 48 s
